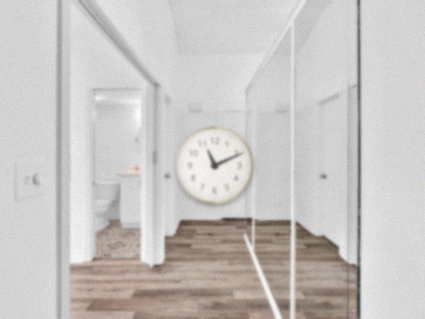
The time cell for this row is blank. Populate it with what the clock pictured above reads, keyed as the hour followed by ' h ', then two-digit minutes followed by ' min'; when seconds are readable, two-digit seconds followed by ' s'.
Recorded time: 11 h 11 min
